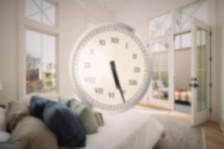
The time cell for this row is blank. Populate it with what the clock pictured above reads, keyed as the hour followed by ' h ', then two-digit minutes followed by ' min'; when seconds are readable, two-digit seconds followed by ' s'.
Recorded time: 5 h 26 min
